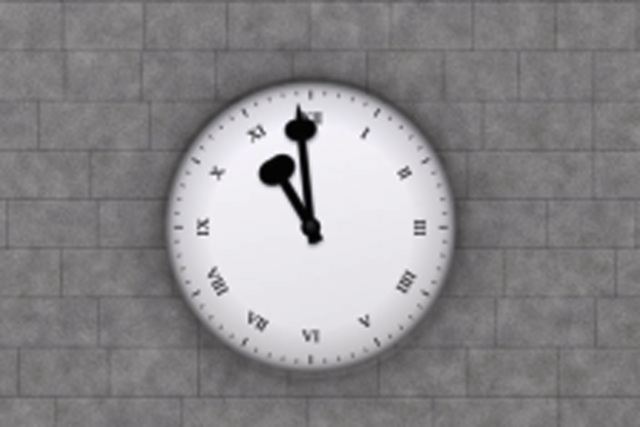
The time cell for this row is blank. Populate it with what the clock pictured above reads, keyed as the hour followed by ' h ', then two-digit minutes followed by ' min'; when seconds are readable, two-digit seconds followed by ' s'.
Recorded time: 10 h 59 min
